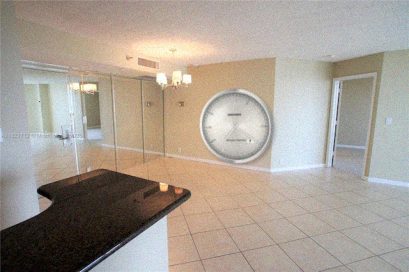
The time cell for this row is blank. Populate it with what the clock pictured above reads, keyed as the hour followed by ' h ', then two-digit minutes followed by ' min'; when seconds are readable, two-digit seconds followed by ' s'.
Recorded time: 7 h 21 min
